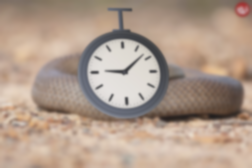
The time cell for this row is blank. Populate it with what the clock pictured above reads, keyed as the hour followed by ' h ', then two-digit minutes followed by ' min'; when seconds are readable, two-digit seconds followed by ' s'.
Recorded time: 9 h 08 min
